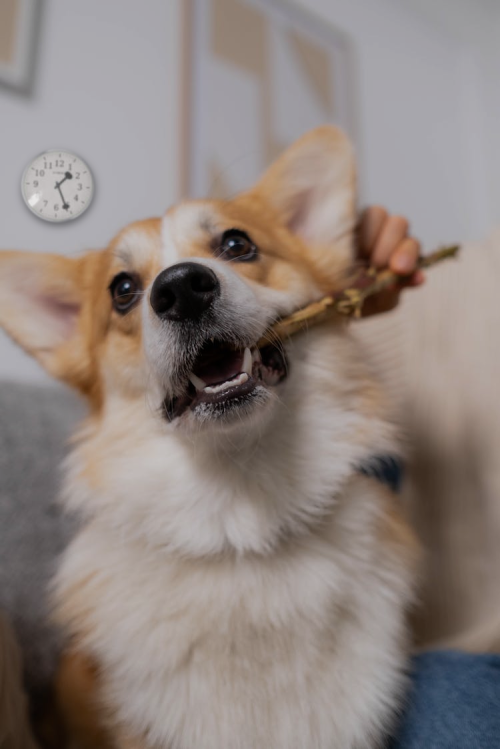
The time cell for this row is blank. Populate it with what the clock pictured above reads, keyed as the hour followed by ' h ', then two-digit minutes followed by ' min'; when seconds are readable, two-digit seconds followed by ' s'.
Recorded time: 1 h 26 min
